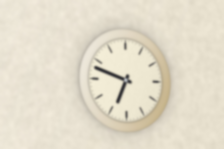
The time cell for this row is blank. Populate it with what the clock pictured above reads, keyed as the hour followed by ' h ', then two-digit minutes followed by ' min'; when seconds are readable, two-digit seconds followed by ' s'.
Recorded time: 6 h 48 min
